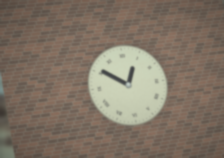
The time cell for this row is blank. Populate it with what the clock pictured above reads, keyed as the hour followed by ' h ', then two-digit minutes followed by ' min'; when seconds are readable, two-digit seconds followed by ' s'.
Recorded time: 12 h 51 min
